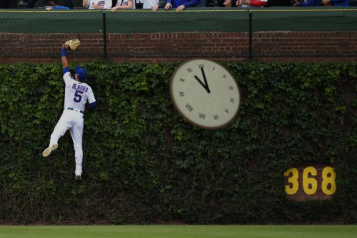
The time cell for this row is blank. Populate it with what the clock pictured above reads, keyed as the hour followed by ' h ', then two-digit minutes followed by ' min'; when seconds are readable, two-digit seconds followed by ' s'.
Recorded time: 11 h 00 min
